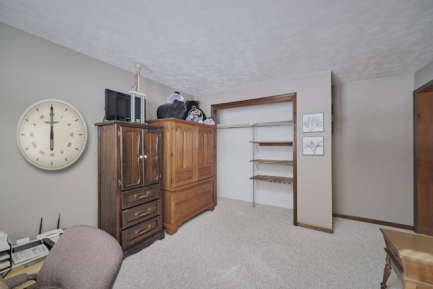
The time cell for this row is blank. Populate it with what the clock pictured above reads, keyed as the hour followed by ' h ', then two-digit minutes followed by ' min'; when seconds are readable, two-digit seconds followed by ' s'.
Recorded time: 6 h 00 min
